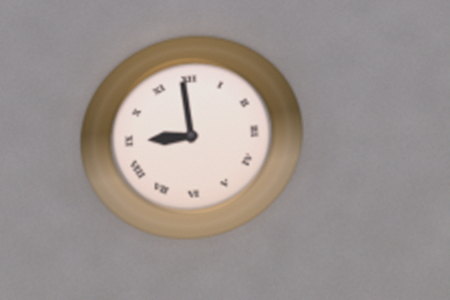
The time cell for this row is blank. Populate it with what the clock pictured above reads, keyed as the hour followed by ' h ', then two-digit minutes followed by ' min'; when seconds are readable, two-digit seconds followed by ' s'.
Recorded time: 8 h 59 min
